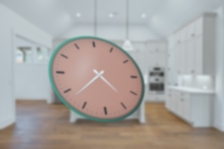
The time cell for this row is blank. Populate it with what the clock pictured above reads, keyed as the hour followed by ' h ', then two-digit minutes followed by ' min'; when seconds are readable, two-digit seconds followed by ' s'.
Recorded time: 4 h 38 min
